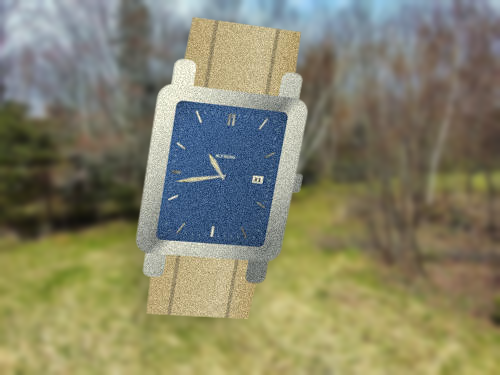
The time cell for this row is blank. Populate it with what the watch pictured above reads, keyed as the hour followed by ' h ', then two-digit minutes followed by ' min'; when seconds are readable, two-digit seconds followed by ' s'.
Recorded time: 10 h 43 min
